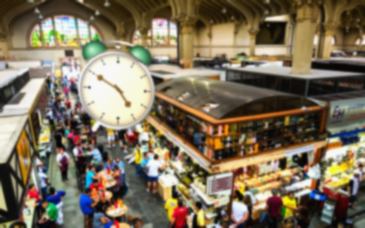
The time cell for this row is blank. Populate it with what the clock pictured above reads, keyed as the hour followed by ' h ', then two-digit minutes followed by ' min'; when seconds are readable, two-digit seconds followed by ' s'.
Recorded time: 4 h 50 min
